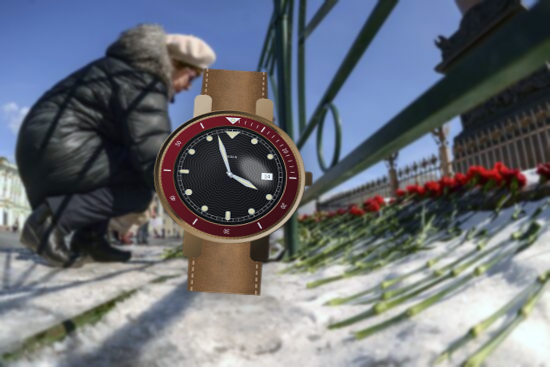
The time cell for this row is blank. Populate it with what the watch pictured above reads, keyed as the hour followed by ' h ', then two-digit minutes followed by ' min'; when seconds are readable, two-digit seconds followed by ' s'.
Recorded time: 3 h 57 min
